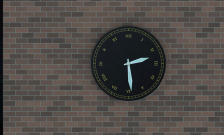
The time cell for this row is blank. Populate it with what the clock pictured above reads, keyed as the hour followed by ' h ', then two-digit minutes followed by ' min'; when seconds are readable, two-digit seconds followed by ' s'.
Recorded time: 2 h 29 min
